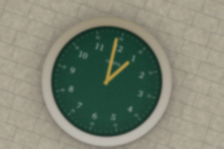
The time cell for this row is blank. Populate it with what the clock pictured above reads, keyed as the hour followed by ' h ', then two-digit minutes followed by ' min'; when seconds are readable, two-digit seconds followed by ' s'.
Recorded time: 12 h 59 min
